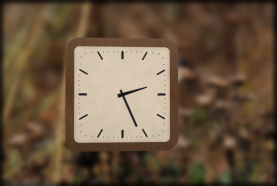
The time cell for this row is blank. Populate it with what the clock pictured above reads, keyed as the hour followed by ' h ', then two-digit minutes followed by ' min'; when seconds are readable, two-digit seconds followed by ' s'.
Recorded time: 2 h 26 min
